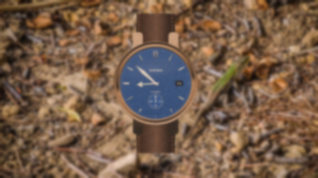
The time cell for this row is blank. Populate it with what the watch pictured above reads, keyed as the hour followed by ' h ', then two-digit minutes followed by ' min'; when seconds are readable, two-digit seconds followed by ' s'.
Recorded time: 8 h 52 min
